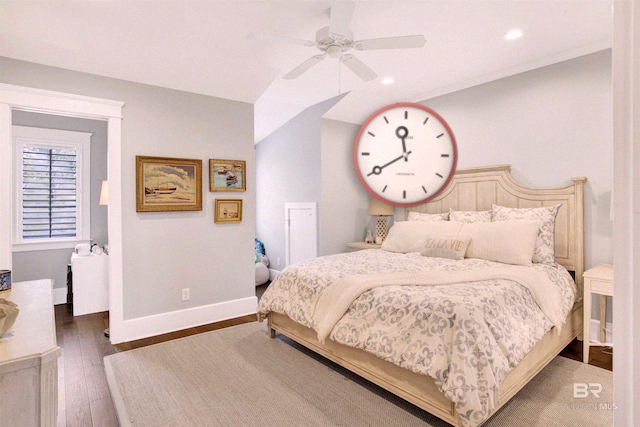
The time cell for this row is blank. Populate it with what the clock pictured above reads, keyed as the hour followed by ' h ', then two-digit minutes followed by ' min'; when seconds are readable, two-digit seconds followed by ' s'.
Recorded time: 11 h 40 min
